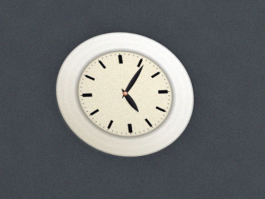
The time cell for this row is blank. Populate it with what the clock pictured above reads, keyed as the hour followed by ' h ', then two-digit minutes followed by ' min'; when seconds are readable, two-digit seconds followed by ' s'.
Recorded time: 5 h 06 min
